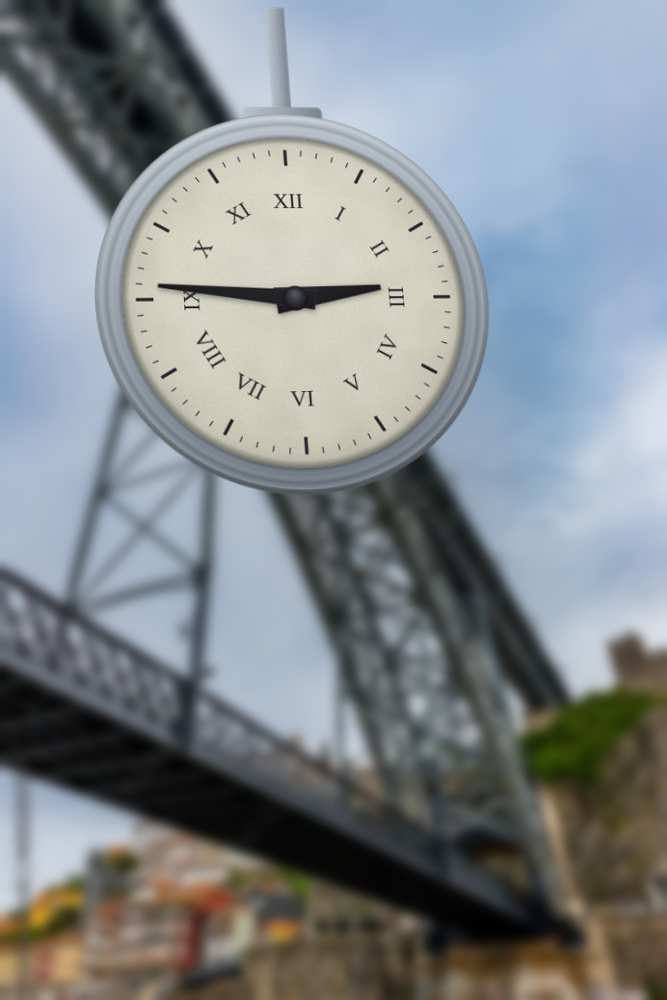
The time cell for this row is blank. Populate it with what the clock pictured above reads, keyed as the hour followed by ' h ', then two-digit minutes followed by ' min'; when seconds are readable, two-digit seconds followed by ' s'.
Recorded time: 2 h 46 min
